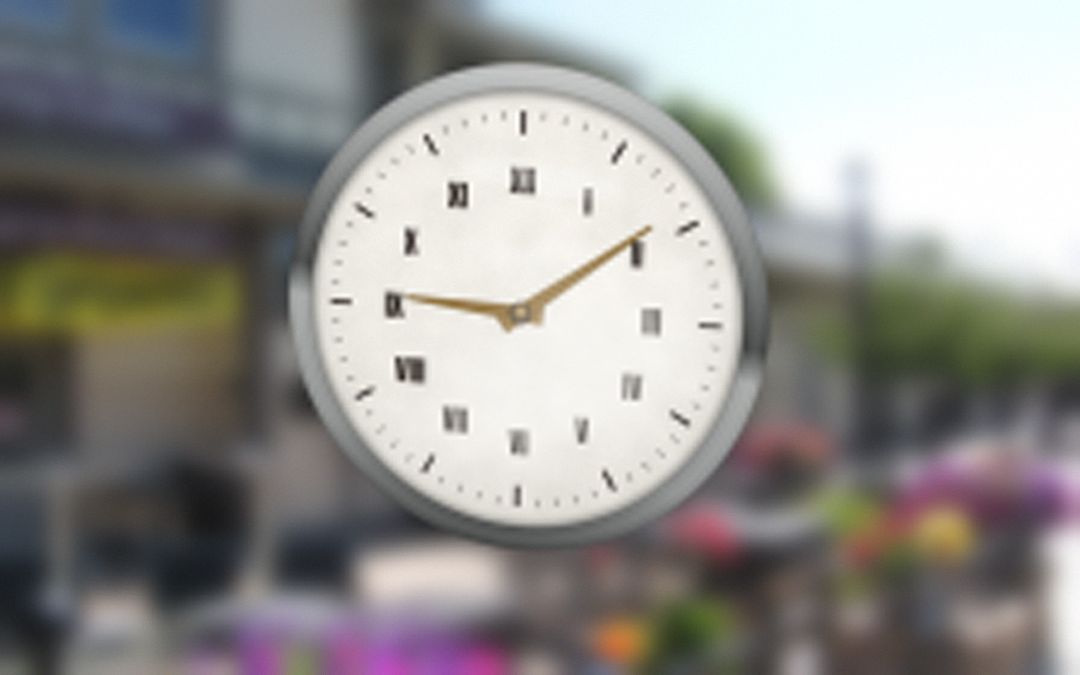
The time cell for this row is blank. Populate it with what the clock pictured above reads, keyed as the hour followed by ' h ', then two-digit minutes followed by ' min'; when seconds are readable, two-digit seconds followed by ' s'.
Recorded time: 9 h 09 min
